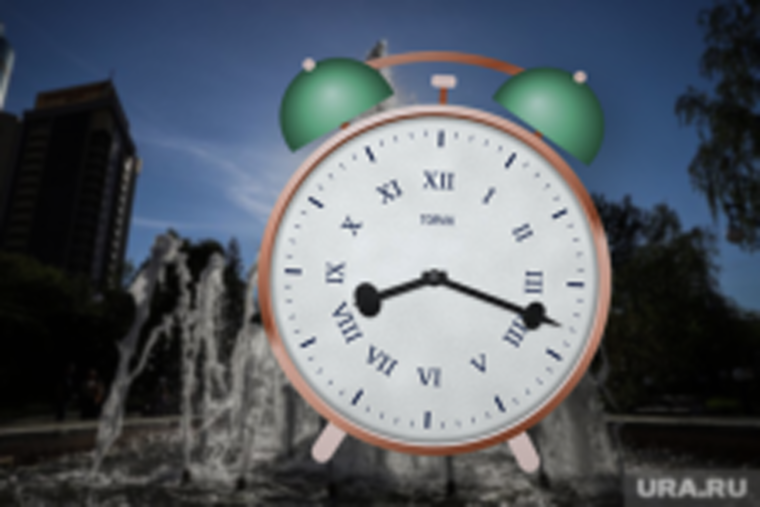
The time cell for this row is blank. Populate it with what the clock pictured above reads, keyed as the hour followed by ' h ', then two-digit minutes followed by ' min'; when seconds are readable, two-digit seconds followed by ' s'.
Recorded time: 8 h 18 min
